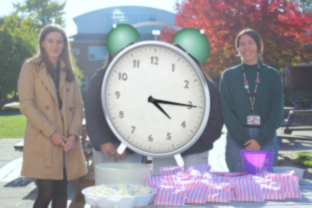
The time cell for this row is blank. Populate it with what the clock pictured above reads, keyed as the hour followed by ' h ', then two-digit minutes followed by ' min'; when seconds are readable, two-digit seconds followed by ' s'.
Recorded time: 4 h 15 min
